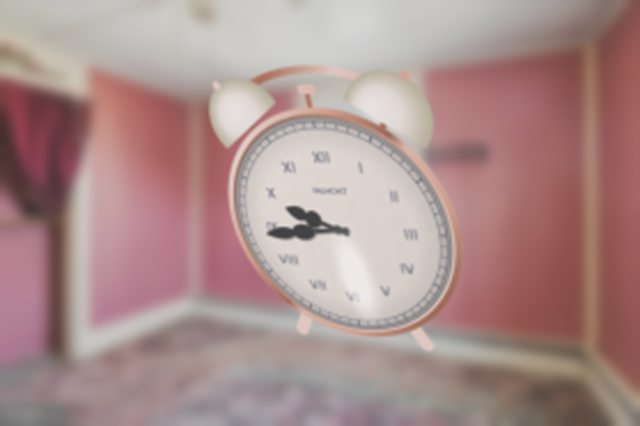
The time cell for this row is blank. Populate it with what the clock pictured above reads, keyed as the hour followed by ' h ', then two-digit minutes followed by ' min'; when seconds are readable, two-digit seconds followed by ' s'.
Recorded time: 9 h 44 min
